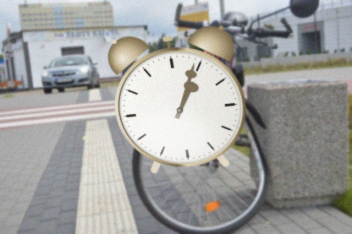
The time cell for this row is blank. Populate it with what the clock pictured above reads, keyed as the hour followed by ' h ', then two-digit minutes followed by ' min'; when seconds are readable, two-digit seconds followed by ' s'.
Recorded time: 1 h 04 min
